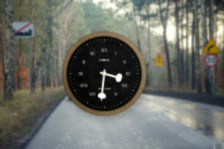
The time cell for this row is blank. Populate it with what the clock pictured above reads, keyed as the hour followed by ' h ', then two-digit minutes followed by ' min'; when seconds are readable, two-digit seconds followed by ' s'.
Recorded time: 3 h 31 min
